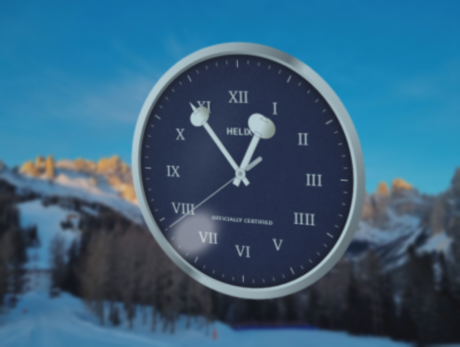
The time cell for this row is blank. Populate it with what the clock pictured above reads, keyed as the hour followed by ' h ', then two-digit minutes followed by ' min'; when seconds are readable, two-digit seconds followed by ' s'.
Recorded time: 12 h 53 min 39 s
